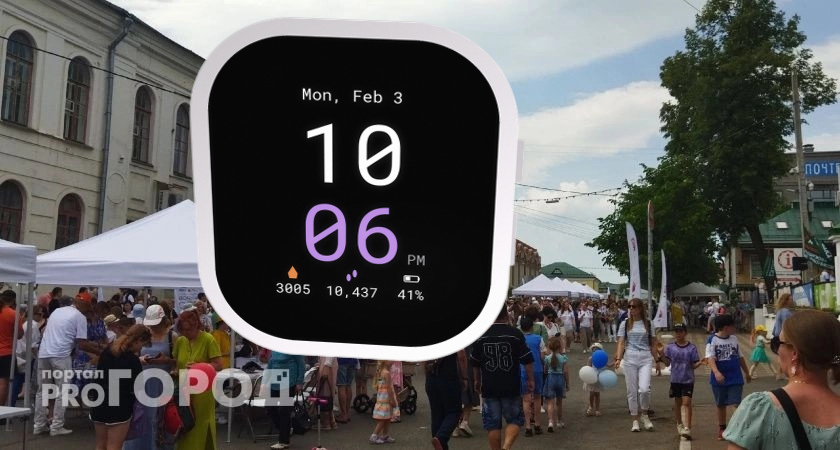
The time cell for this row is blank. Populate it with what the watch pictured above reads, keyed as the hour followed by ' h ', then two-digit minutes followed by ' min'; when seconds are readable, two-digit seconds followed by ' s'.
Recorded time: 10 h 06 min
